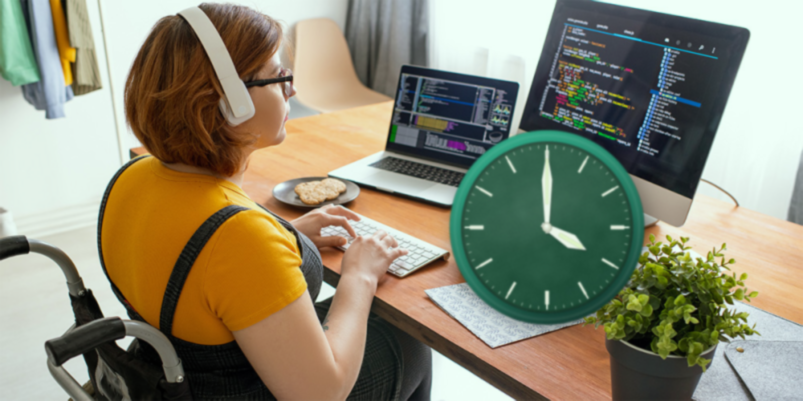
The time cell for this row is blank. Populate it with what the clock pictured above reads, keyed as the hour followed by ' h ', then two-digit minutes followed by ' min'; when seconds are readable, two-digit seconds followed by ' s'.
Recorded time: 4 h 00 min
